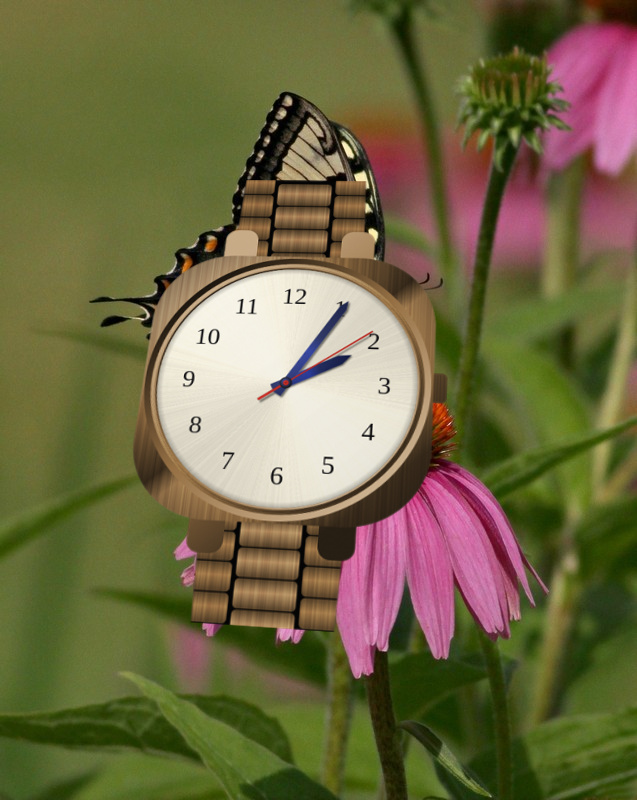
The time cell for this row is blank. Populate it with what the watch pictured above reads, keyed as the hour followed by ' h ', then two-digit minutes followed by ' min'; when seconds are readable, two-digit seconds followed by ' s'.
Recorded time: 2 h 05 min 09 s
